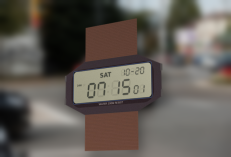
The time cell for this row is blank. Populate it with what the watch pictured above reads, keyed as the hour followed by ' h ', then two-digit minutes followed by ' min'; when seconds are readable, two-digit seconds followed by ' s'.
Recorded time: 7 h 15 min 01 s
